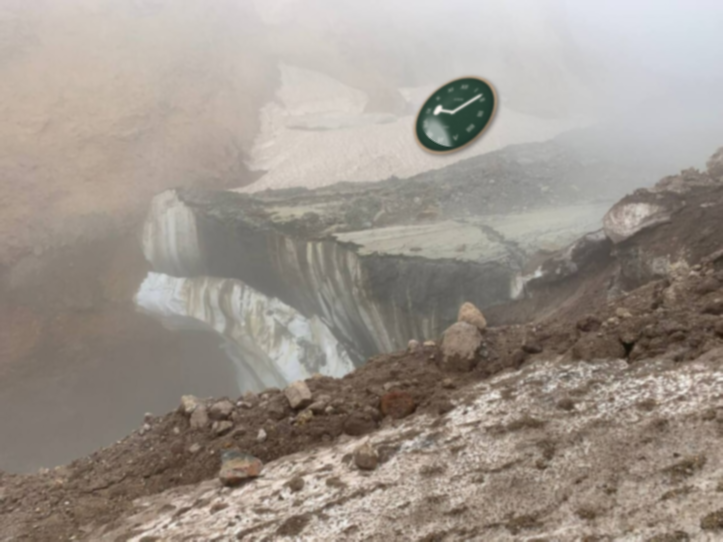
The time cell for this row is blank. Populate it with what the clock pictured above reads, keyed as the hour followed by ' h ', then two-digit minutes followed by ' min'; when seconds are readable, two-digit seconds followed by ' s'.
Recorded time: 9 h 08 min
